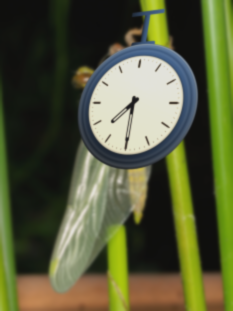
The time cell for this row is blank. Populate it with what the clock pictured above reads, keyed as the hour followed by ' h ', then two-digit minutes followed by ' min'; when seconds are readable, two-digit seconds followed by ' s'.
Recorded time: 7 h 30 min
